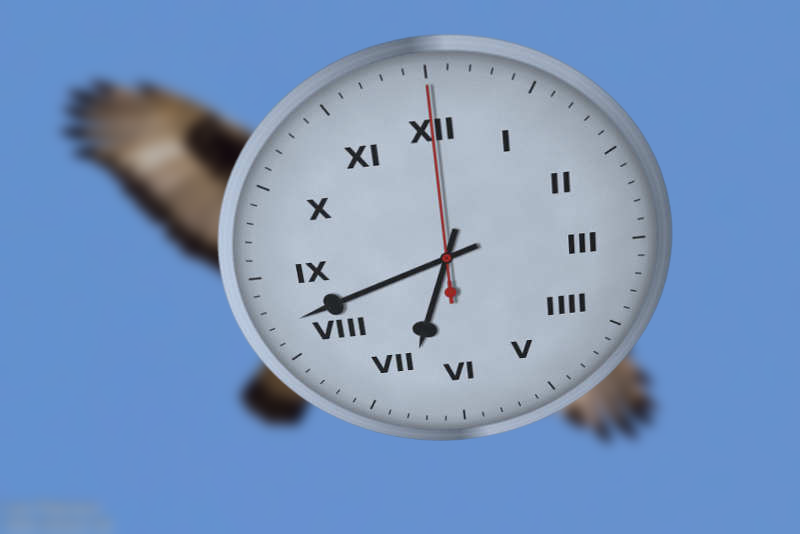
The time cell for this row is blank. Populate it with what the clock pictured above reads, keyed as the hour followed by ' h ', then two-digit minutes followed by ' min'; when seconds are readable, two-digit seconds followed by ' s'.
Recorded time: 6 h 42 min 00 s
